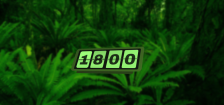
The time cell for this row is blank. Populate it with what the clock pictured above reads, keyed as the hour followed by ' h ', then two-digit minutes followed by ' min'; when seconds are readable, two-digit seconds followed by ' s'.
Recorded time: 18 h 00 min
